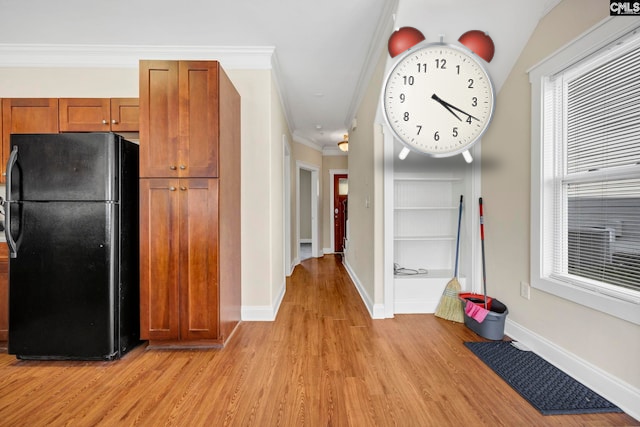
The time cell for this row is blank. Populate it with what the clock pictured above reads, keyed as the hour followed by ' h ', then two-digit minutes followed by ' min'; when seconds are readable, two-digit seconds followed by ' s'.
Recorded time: 4 h 19 min
